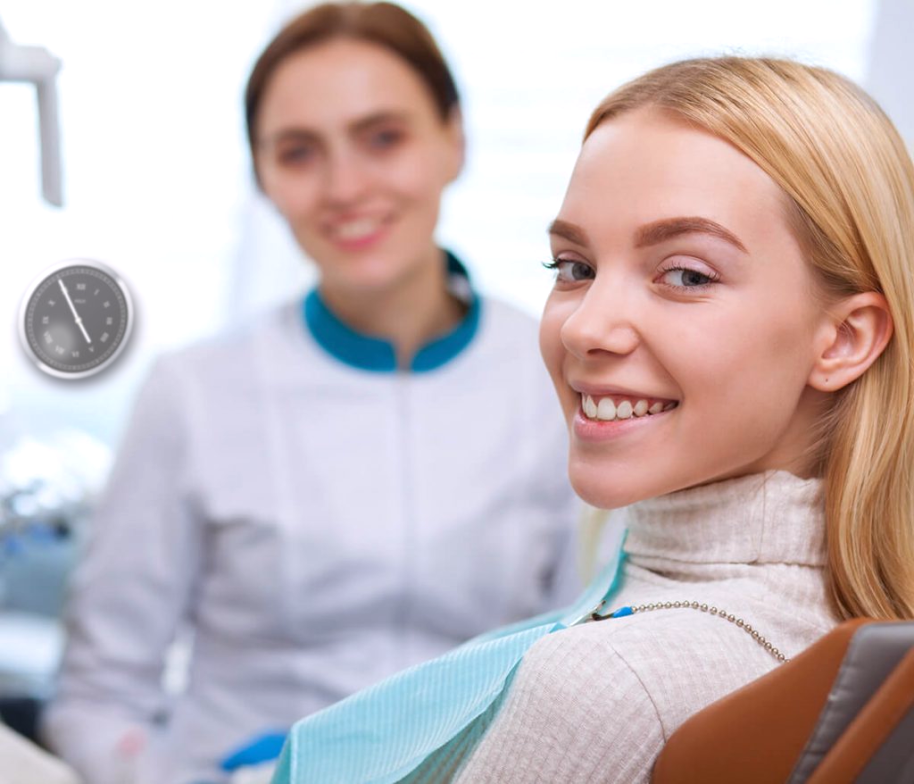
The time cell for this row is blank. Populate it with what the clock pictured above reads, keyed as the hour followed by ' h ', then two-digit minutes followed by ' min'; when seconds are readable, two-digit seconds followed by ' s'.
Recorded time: 4 h 55 min
